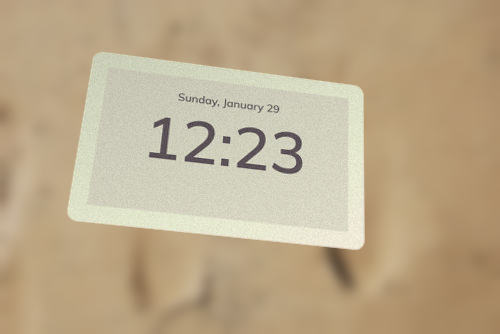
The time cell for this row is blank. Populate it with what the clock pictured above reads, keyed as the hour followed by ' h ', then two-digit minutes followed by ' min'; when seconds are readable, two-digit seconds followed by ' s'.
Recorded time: 12 h 23 min
